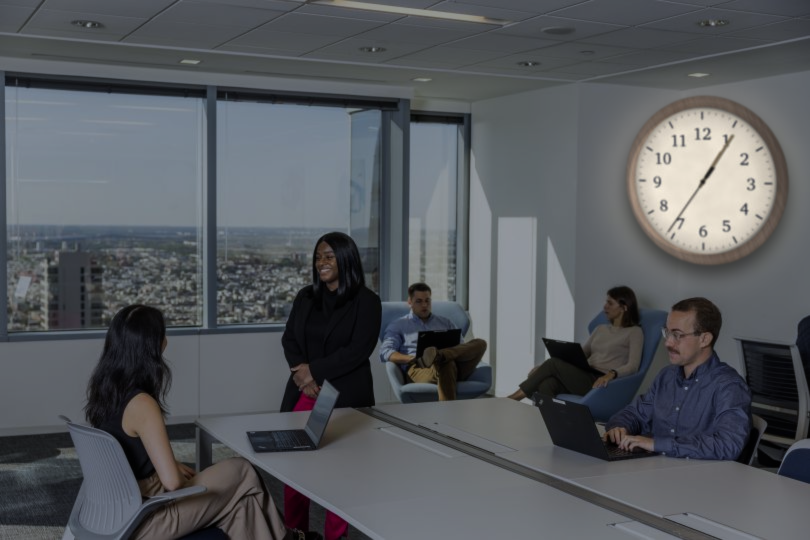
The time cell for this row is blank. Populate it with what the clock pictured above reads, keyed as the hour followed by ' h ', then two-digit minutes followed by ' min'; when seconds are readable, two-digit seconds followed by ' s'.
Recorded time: 1 h 05 min 36 s
